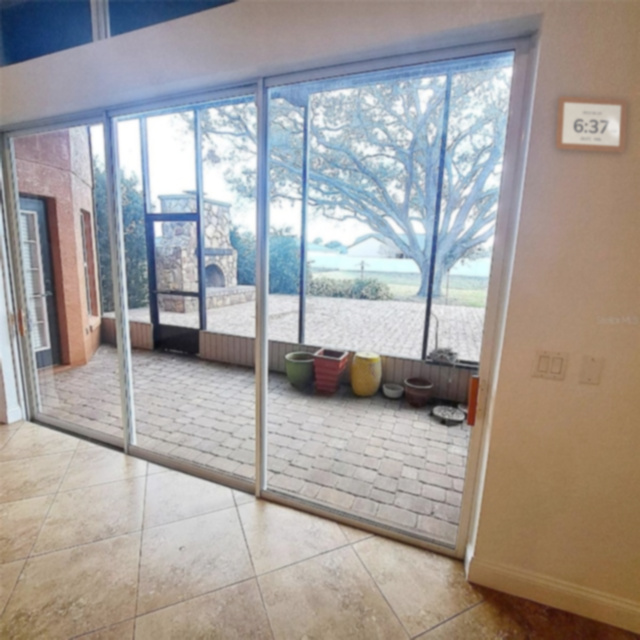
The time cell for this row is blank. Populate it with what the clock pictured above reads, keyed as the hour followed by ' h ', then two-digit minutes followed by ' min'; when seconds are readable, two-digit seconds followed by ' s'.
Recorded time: 6 h 37 min
